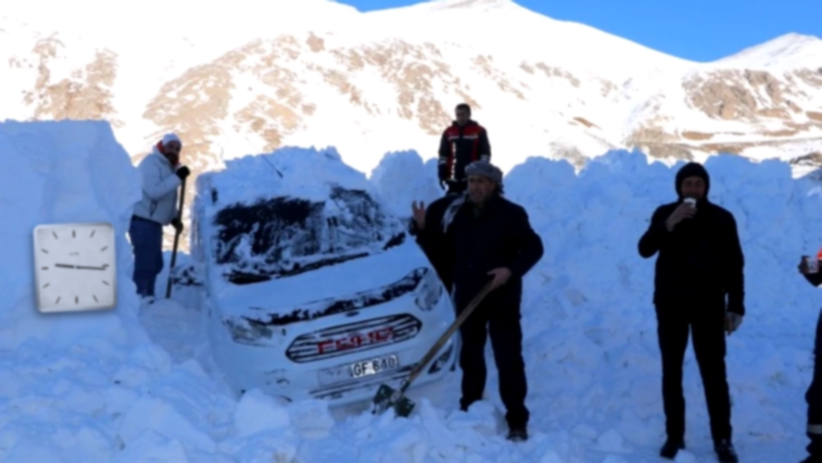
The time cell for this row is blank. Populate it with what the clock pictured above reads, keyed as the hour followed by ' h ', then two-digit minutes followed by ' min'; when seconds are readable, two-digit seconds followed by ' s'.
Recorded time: 9 h 16 min
